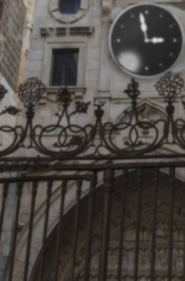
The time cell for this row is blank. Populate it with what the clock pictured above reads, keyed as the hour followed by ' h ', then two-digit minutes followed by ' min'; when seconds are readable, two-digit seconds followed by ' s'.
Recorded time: 2 h 58 min
